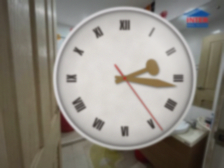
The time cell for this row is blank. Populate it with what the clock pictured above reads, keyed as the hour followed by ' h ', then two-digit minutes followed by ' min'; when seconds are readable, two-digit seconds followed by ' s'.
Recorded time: 2 h 16 min 24 s
